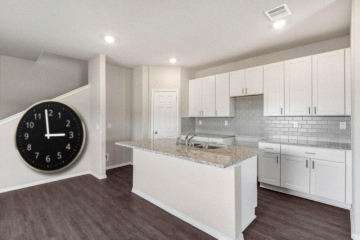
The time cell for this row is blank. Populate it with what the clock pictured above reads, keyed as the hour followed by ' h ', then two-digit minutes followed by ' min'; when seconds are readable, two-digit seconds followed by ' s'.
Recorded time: 2 h 59 min
